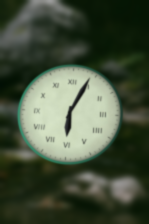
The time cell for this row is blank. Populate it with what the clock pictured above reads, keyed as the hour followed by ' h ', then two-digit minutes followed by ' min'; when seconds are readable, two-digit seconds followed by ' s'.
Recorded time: 6 h 04 min
